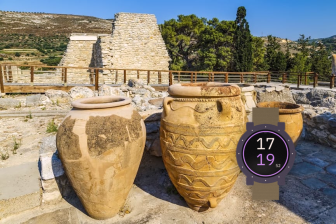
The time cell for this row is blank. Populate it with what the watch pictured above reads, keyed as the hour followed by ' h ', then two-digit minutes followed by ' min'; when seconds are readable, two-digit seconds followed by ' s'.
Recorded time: 17 h 19 min
